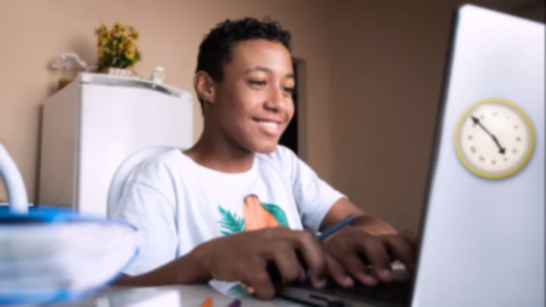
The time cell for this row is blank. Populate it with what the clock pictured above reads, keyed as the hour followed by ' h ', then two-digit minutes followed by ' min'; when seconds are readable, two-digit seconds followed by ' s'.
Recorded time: 4 h 52 min
